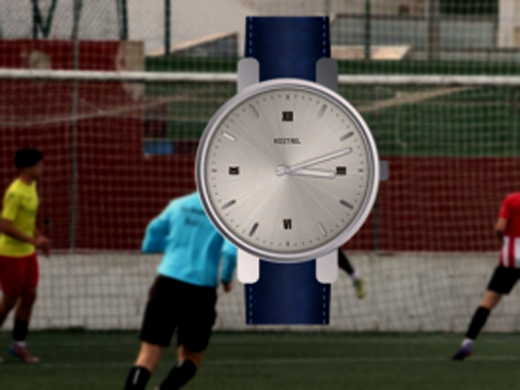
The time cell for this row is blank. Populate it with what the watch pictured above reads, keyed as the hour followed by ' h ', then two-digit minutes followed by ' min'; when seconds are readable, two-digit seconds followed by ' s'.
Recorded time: 3 h 12 min
